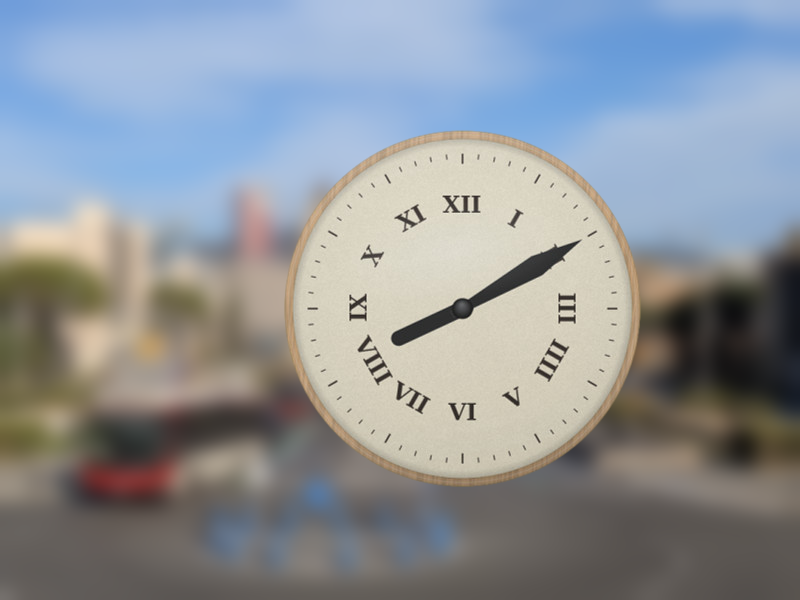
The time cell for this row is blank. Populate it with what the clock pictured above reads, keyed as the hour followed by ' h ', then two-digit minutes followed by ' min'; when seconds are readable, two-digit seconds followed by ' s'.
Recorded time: 8 h 10 min
